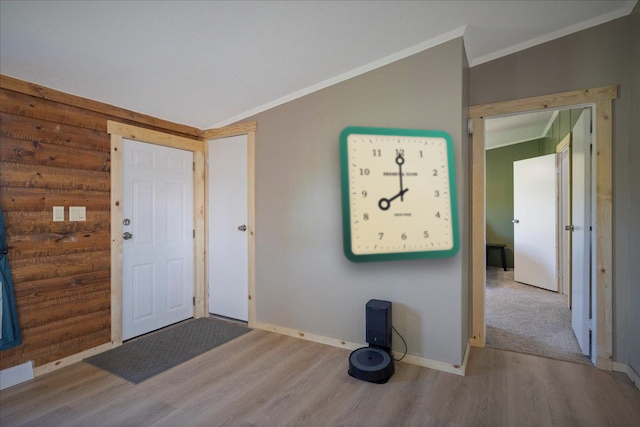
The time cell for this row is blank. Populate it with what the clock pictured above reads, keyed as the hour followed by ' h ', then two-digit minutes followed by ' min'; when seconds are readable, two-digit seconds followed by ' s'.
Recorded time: 8 h 00 min
